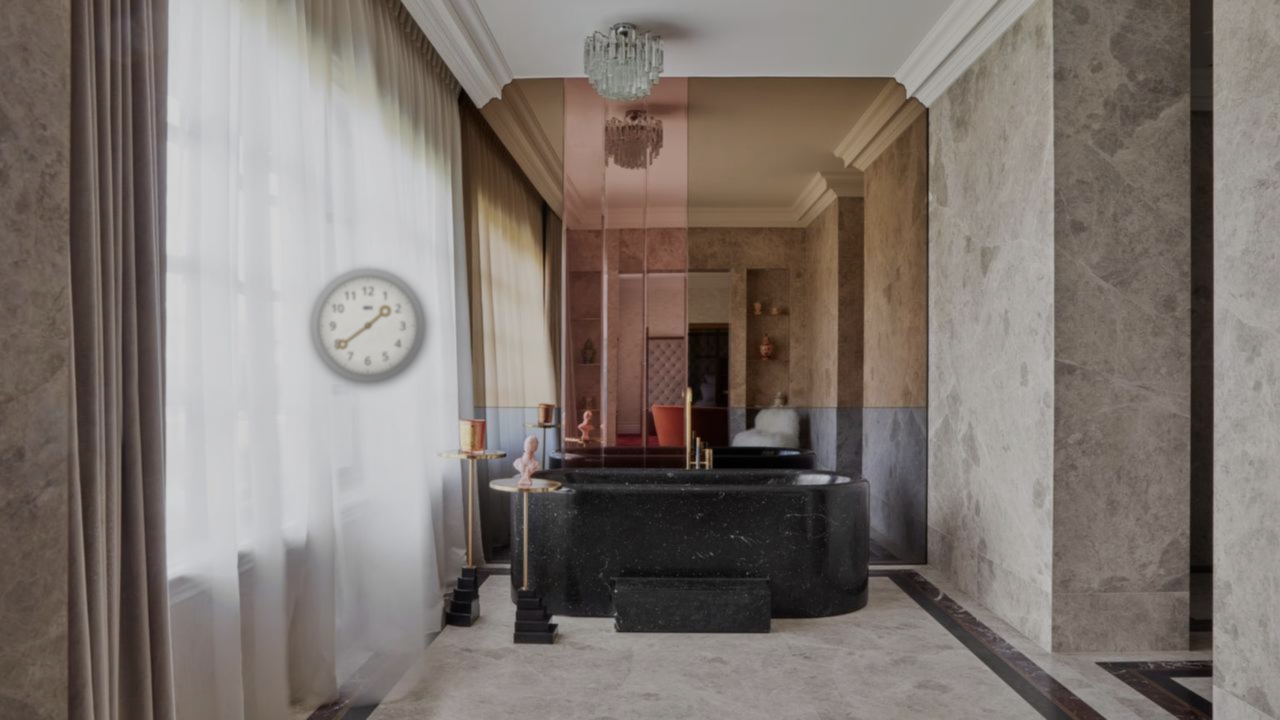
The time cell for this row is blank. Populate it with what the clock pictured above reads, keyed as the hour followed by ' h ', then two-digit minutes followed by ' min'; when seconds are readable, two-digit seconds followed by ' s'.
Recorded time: 1 h 39 min
